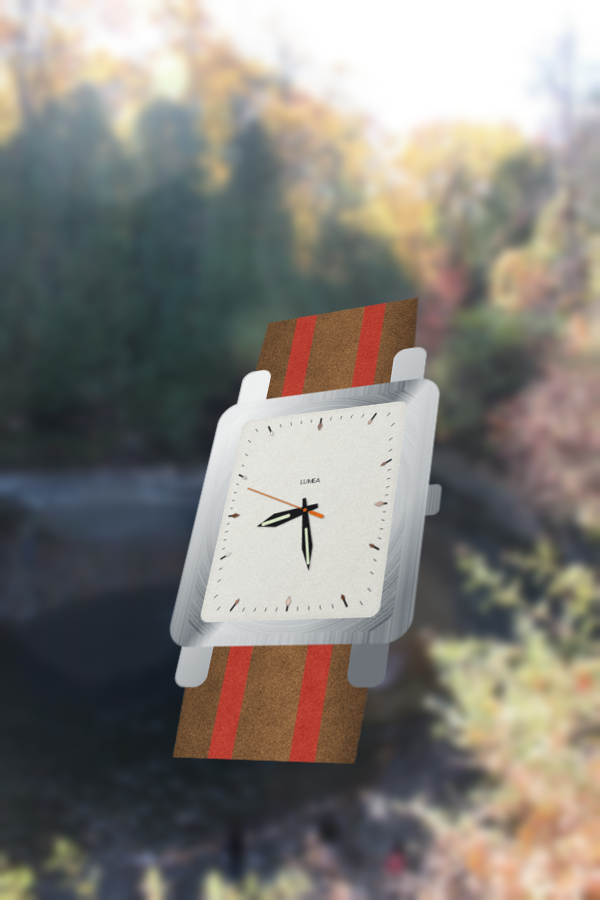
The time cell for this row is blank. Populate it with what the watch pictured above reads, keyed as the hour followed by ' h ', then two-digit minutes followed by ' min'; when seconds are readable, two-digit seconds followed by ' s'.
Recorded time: 8 h 27 min 49 s
